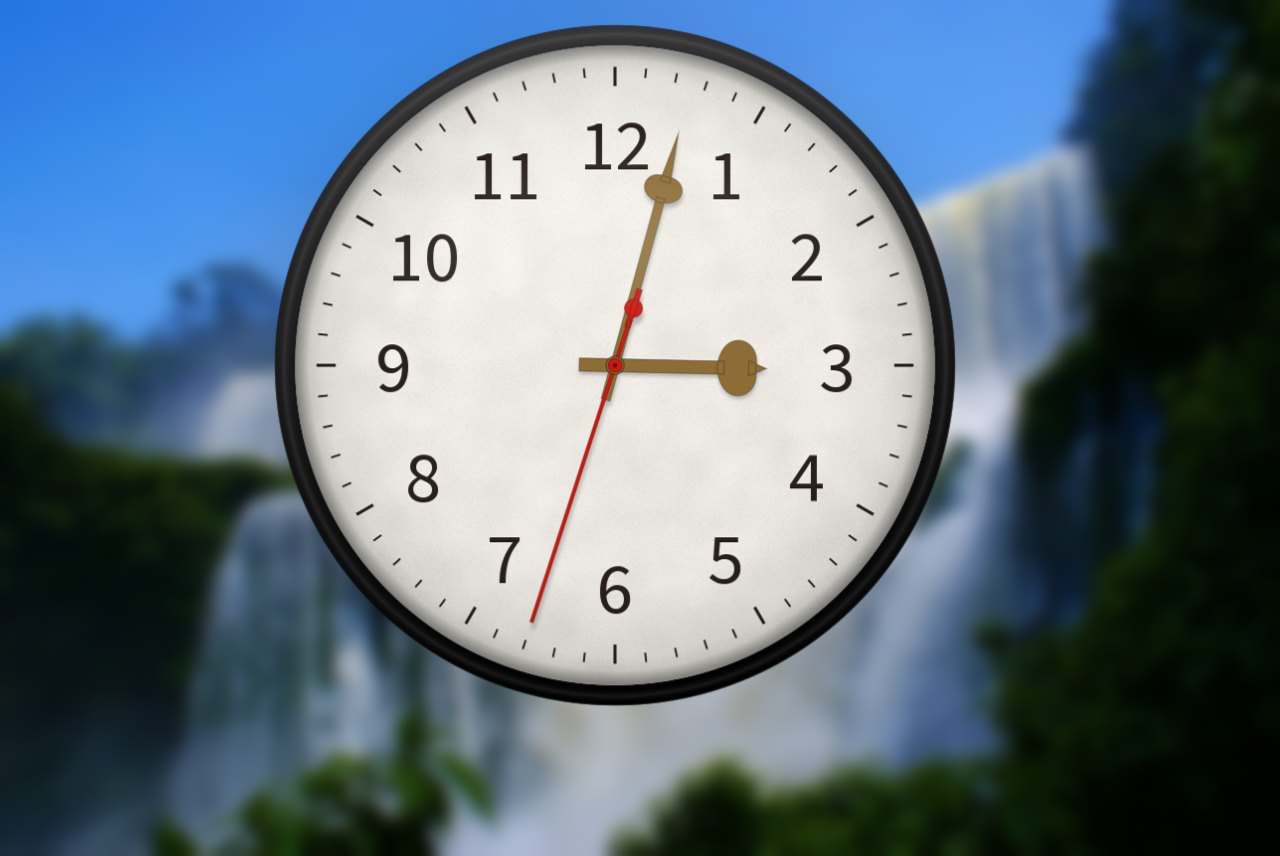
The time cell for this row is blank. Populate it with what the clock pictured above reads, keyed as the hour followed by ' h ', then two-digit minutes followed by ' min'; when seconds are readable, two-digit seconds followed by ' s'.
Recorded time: 3 h 02 min 33 s
